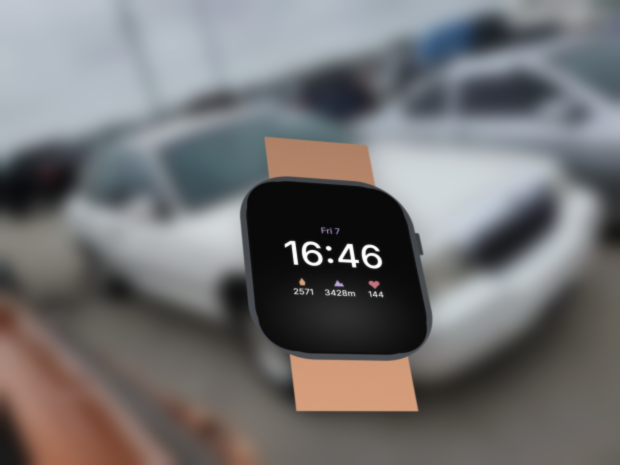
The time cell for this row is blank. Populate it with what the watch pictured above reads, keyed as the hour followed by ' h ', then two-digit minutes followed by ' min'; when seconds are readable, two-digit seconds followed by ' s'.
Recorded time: 16 h 46 min
